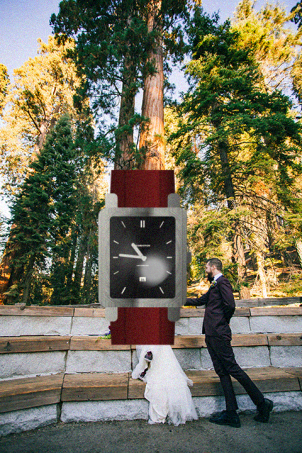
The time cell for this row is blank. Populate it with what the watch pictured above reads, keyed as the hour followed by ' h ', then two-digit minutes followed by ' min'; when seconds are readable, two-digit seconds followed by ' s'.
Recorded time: 10 h 46 min
